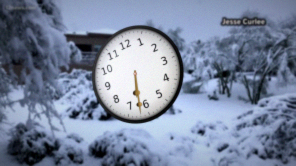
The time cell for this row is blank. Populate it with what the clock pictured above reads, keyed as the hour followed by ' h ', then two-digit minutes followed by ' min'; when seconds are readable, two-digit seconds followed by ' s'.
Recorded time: 6 h 32 min
